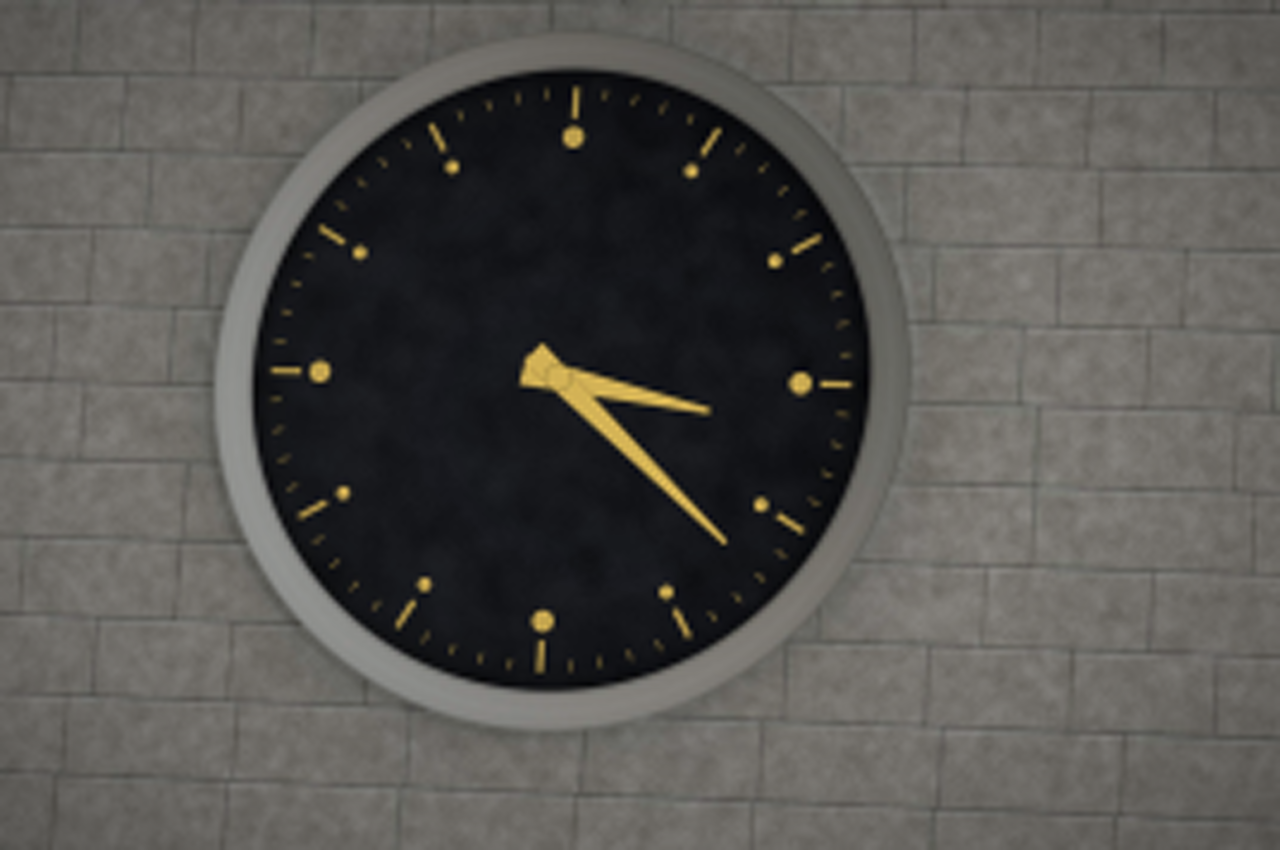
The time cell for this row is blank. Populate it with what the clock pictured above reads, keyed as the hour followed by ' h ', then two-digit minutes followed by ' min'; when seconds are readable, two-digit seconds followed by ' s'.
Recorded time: 3 h 22 min
